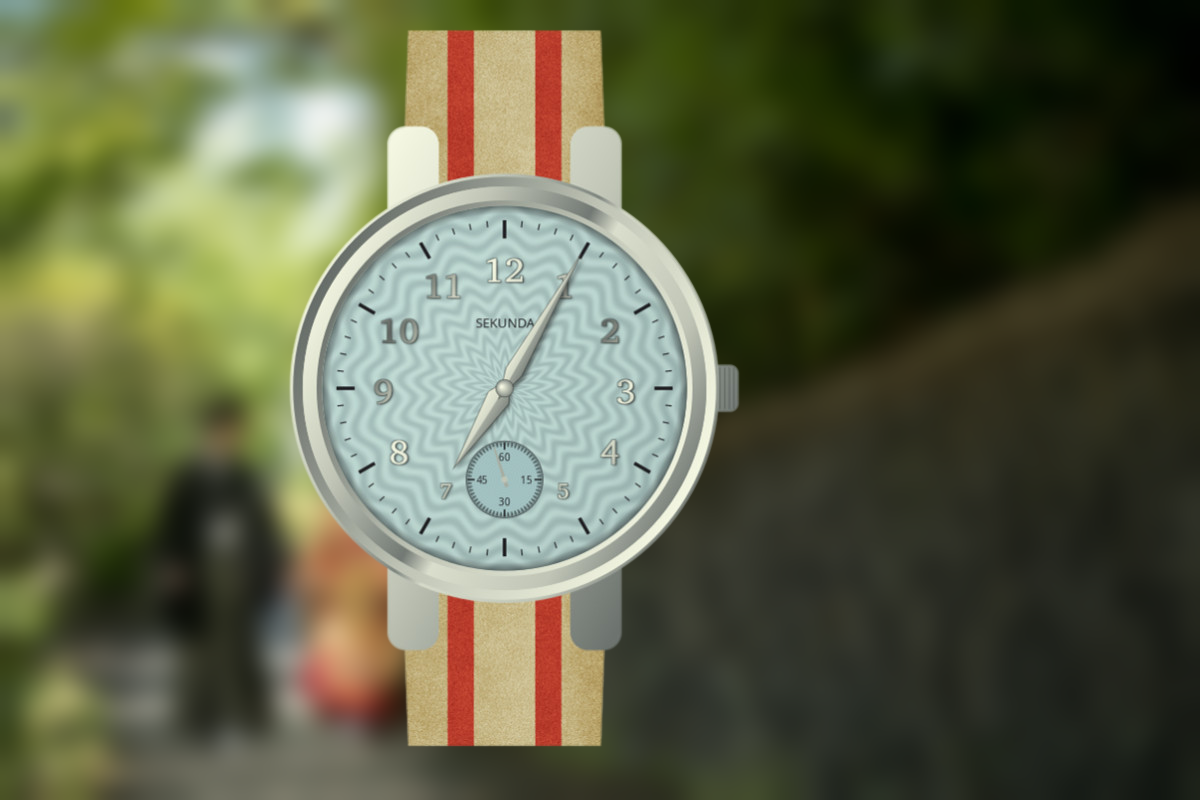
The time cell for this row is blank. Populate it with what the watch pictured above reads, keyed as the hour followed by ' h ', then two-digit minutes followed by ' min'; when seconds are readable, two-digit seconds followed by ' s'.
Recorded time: 7 h 04 min 57 s
